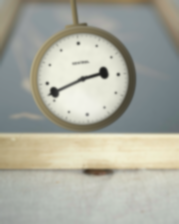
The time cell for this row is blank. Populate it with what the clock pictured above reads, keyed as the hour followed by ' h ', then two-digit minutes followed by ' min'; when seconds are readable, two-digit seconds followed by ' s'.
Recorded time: 2 h 42 min
